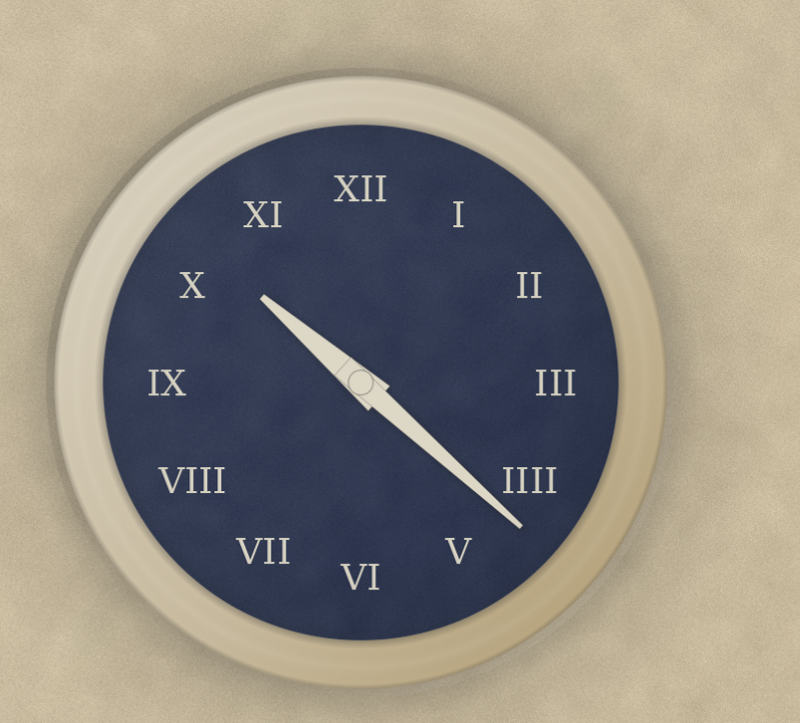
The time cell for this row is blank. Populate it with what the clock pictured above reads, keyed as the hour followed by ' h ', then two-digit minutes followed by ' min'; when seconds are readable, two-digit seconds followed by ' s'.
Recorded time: 10 h 22 min
